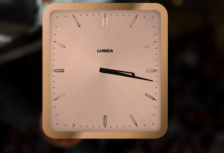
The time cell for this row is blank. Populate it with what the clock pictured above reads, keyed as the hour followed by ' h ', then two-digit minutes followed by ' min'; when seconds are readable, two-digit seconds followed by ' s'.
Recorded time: 3 h 17 min
